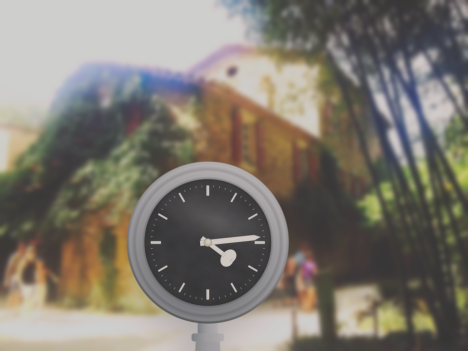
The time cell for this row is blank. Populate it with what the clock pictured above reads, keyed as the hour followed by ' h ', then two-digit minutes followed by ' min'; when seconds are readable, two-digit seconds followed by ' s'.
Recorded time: 4 h 14 min
